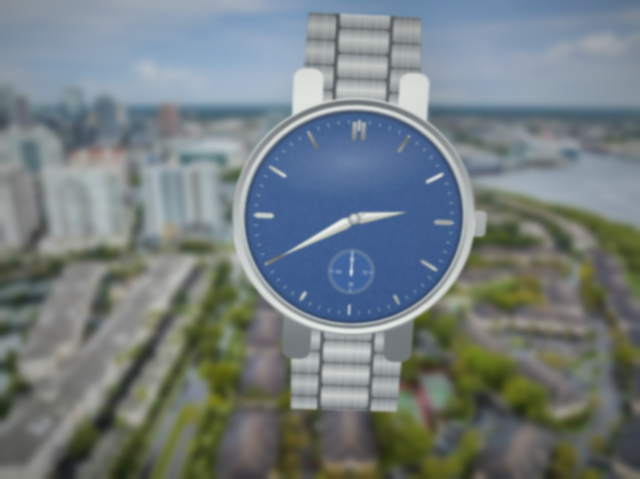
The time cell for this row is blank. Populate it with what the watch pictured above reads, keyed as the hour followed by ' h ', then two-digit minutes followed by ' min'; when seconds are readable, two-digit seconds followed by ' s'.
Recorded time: 2 h 40 min
